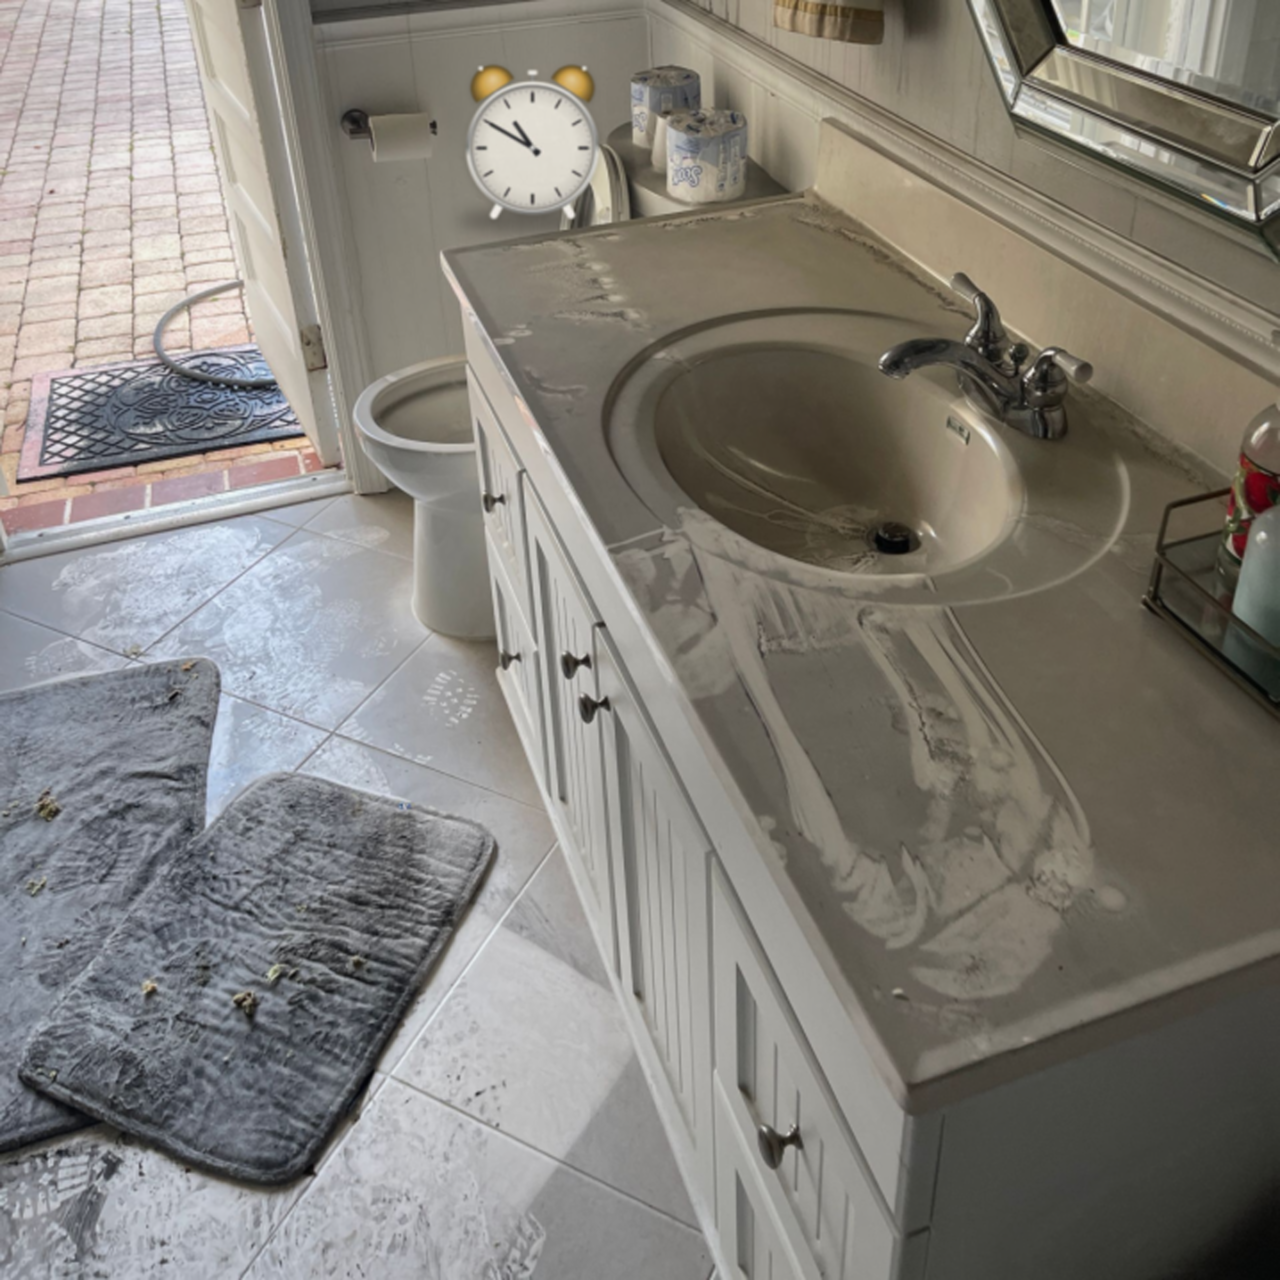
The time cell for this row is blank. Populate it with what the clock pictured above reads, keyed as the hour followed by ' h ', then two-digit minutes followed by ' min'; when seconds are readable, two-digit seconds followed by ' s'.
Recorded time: 10 h 50 min
